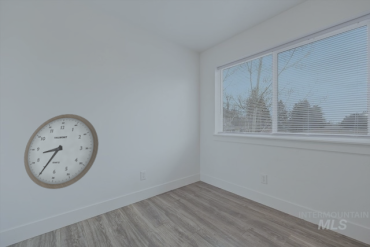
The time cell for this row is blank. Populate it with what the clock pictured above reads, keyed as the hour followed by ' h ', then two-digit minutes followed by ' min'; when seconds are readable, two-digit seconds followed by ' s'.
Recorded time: 8 h 35 min
